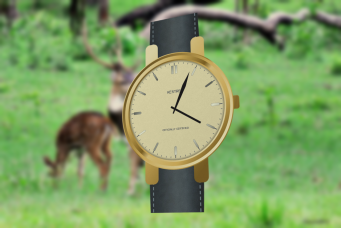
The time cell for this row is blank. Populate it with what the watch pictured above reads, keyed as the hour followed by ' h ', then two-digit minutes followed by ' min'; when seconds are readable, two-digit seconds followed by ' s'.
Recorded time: 4 h 04 min
